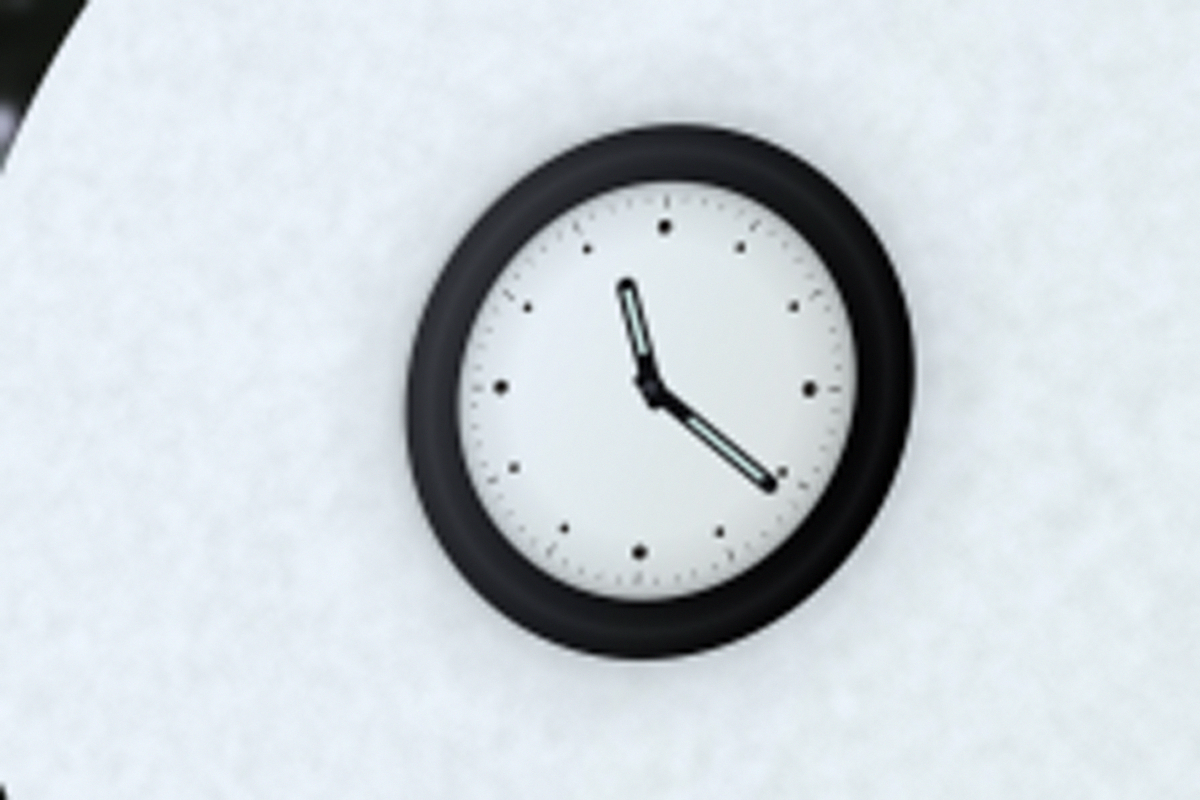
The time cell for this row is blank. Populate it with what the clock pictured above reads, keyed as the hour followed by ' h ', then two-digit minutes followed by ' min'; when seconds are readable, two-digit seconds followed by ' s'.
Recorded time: 11 h 21 min
